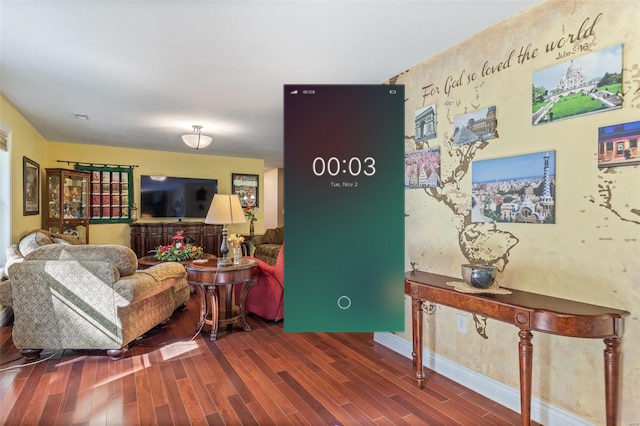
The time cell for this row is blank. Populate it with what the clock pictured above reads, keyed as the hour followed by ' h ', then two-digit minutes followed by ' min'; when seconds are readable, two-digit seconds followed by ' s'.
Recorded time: 0 h 03 min
